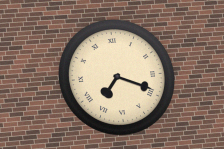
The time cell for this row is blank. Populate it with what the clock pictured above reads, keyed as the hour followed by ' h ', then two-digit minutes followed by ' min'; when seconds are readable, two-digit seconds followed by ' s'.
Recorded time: 7 h 19 min
